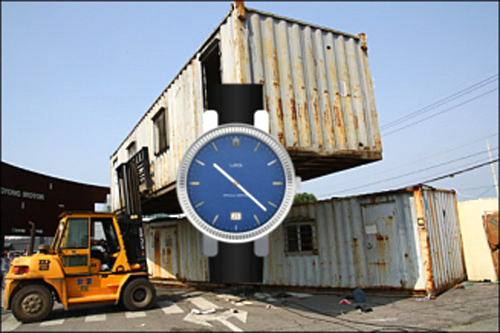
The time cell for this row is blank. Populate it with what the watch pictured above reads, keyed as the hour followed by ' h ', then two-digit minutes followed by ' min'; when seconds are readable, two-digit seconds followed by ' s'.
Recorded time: 10 h 22 min
